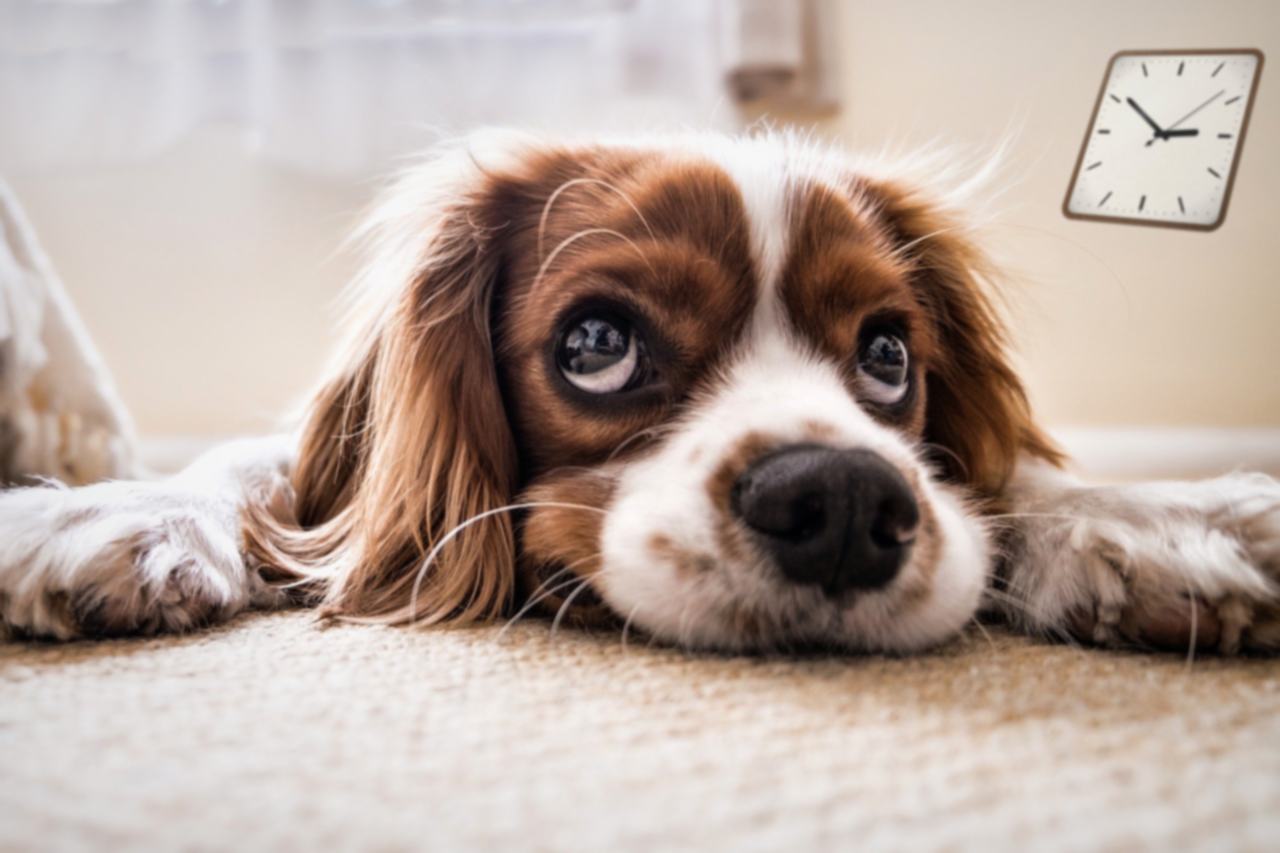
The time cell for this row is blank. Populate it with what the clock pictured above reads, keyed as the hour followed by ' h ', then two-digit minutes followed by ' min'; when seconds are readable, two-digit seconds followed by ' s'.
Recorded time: 2 h 51 min 08 s
